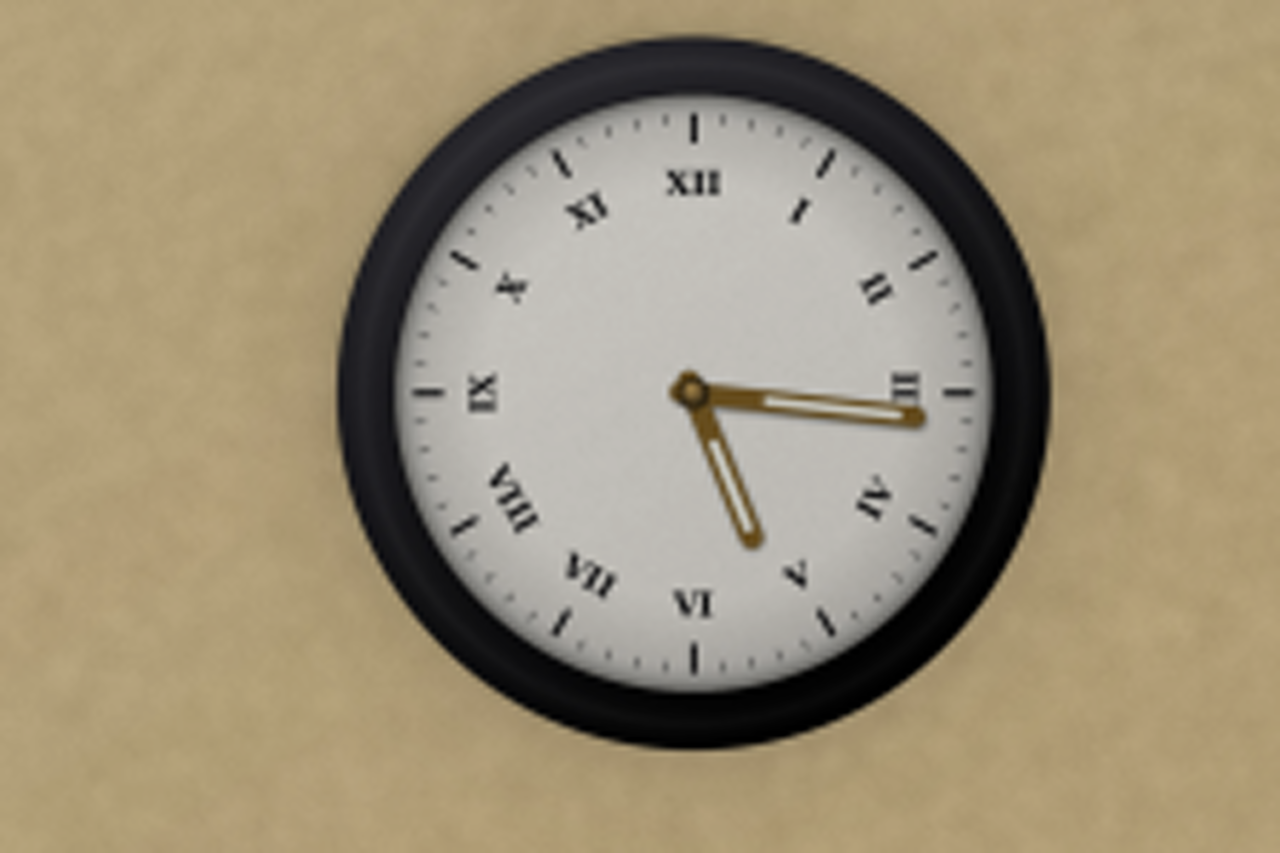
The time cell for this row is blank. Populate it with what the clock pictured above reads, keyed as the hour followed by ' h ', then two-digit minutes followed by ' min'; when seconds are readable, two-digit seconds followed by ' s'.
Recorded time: 5 h 16 min
